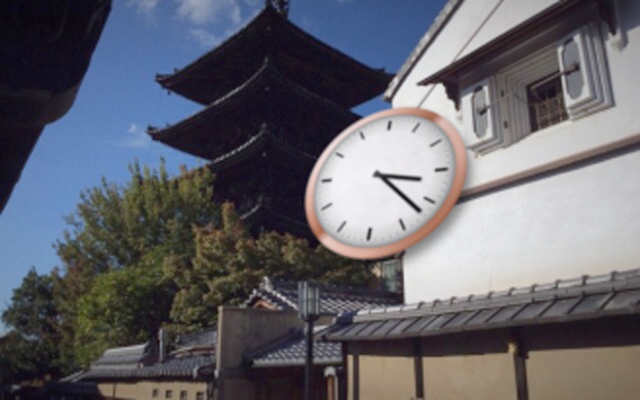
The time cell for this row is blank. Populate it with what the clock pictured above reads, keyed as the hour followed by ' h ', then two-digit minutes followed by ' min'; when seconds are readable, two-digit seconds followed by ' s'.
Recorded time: 3 h 22 min
